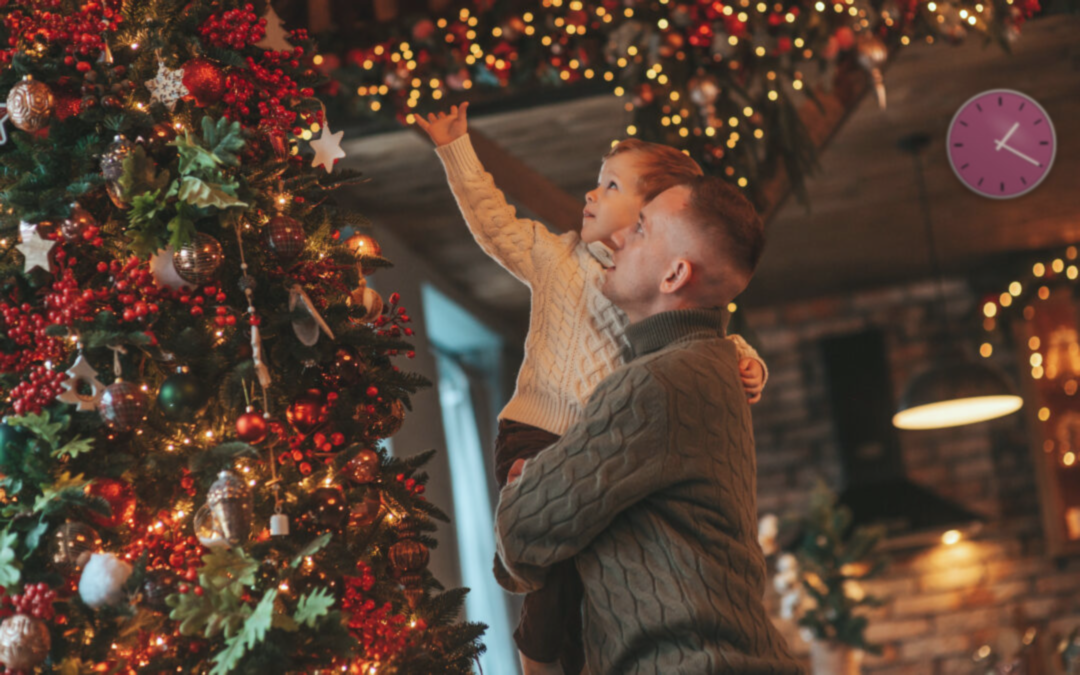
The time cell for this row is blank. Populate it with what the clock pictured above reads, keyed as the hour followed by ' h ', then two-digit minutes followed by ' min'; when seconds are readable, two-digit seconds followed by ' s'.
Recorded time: 1 h 20 min
